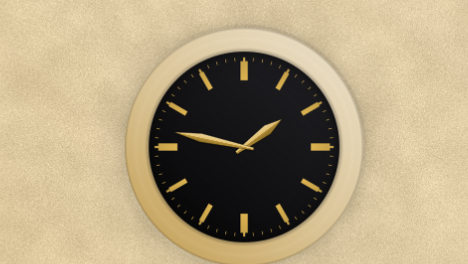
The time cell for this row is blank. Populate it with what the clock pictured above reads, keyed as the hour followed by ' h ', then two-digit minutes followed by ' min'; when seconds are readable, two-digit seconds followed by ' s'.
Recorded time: 1 h 47 min
